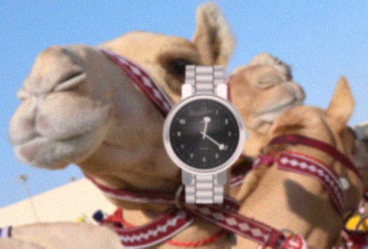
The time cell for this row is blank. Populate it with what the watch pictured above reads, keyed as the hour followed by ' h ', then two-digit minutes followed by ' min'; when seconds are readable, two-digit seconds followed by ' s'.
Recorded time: 12 h 21 min
